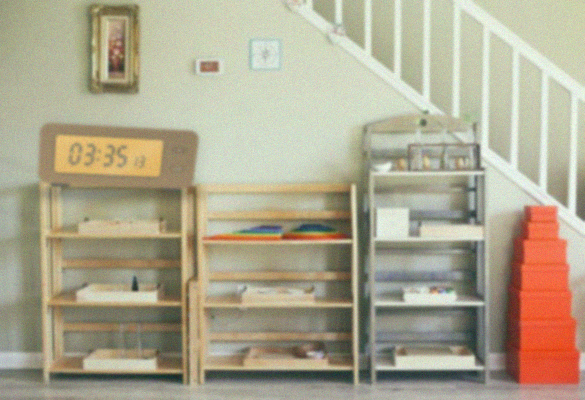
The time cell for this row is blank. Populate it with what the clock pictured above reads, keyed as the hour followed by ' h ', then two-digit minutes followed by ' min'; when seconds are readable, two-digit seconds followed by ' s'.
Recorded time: 3 h 35 min
